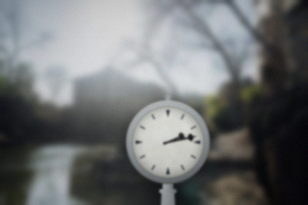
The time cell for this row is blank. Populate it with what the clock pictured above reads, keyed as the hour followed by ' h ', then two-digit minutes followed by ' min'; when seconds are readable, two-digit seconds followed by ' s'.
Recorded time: 2 h 13 min
